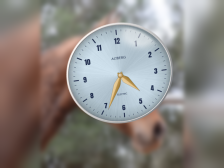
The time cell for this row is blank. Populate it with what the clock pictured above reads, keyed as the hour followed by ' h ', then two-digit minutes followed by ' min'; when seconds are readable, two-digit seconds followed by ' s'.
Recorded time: 4 h 34 min
